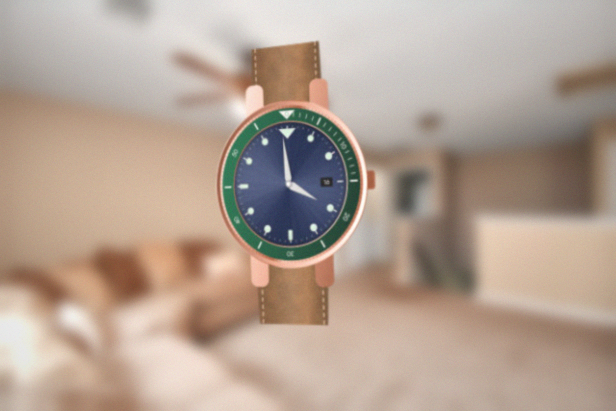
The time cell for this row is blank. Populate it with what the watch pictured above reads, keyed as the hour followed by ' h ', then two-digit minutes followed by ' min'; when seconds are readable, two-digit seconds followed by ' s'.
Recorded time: 3 h 59 min
